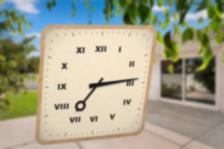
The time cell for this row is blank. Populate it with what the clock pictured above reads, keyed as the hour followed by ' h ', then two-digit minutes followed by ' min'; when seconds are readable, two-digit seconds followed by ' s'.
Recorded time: 7 h 14 min
